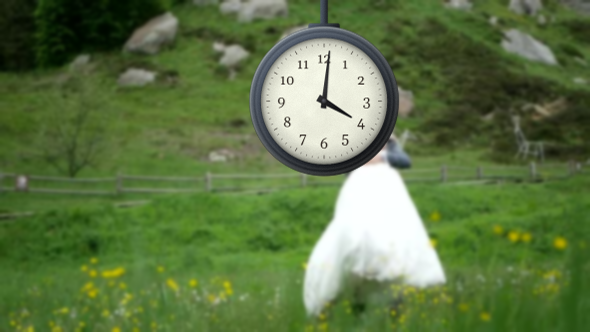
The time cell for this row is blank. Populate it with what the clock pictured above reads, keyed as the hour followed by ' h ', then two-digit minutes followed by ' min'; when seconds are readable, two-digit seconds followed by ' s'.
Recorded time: 4 h 01 min
